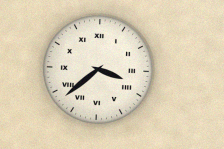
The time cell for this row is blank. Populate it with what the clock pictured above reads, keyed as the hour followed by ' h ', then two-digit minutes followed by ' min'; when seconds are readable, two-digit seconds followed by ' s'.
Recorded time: 3 h 38 min
